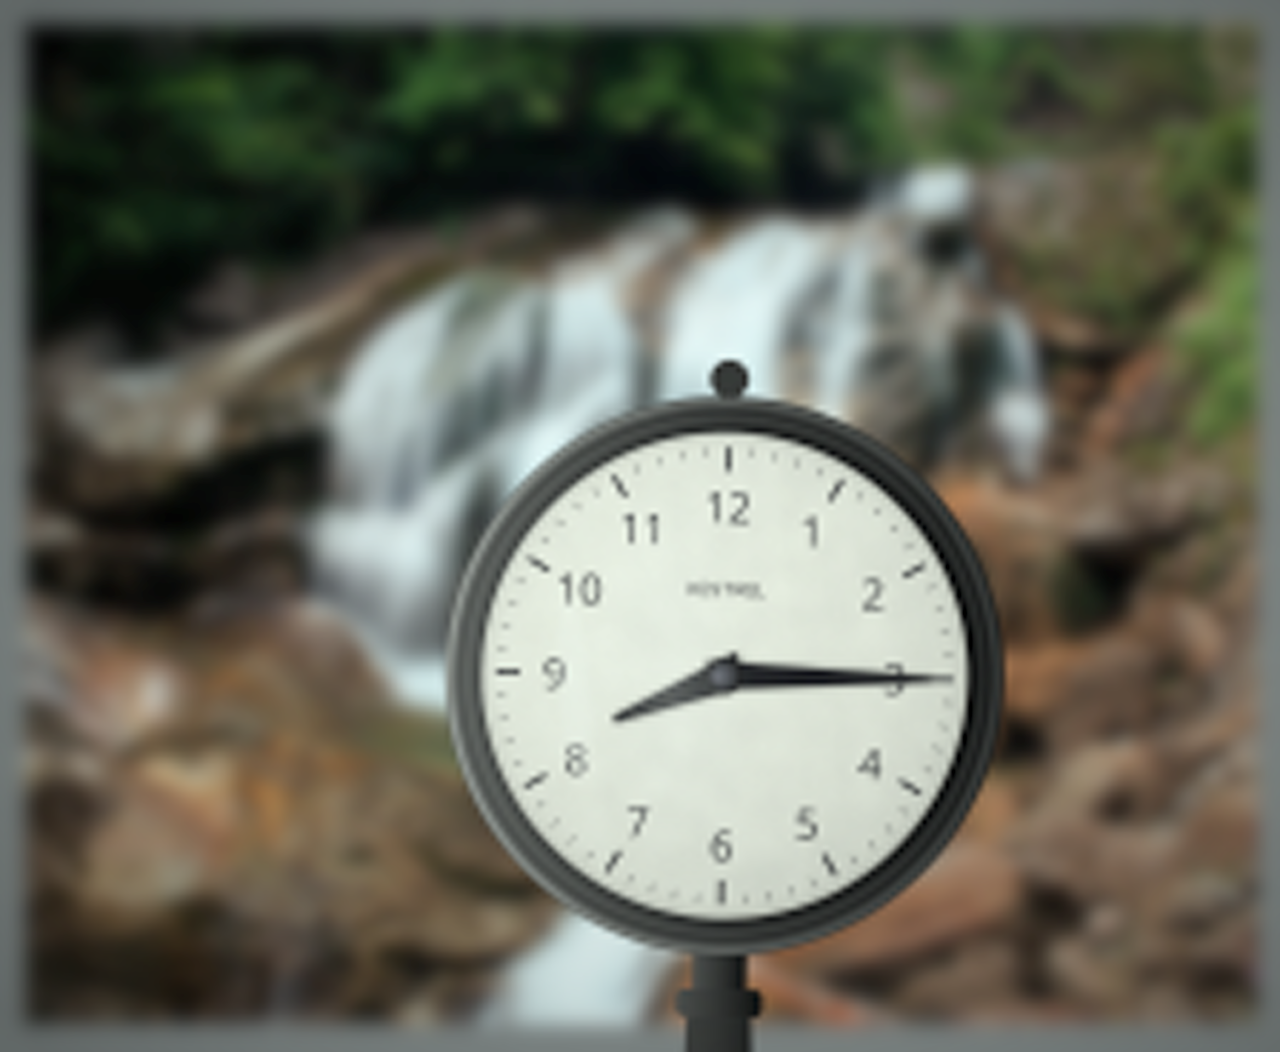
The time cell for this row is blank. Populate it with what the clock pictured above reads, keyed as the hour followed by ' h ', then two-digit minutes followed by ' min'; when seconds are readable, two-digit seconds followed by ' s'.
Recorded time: 8 h 15 min
